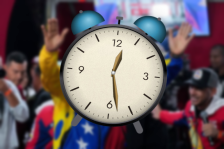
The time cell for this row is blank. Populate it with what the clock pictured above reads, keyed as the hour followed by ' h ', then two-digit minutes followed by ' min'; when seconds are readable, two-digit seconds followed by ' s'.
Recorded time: 12 h 28 min
